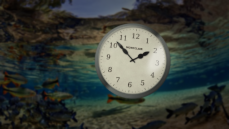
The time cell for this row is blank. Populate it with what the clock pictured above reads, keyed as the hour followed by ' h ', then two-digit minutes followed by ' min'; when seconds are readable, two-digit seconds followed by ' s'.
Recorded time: 1 h 52 min
